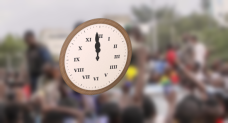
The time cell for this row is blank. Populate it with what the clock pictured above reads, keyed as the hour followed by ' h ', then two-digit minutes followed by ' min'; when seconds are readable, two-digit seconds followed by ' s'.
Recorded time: 11 h 59 min
